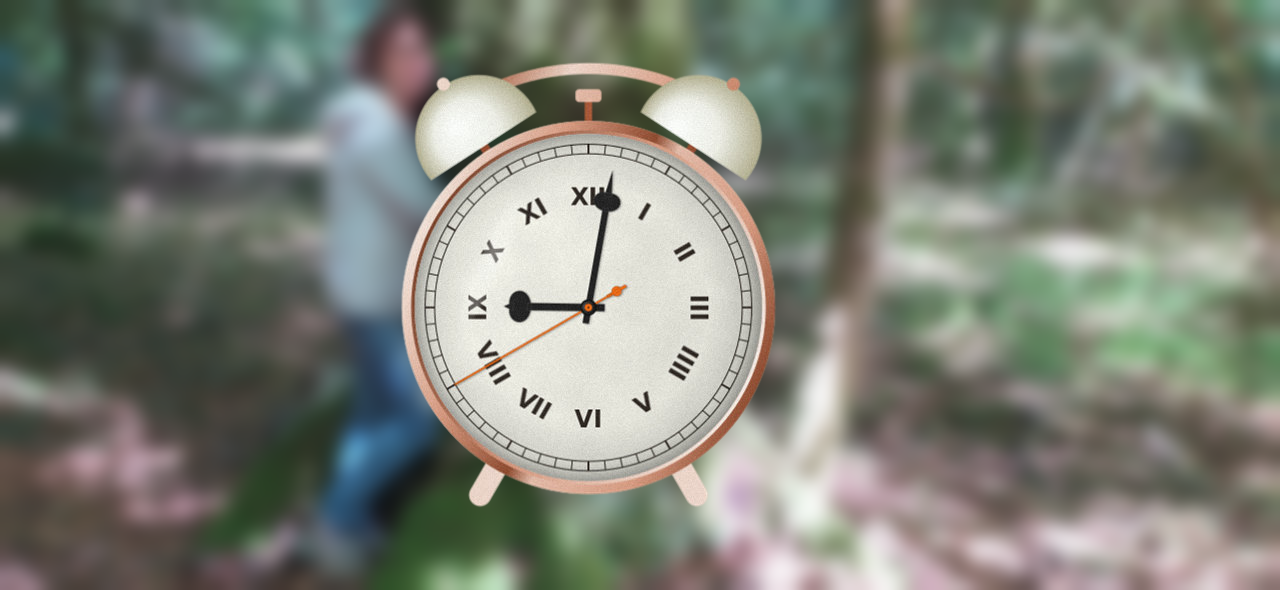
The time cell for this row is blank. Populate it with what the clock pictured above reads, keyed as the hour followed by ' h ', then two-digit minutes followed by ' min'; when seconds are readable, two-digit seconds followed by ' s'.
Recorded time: 9 h 01 min 40 s
